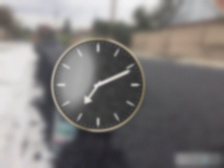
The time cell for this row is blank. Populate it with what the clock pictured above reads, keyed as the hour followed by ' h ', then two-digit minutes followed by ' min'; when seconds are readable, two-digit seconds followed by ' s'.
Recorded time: 7 h 11 min
